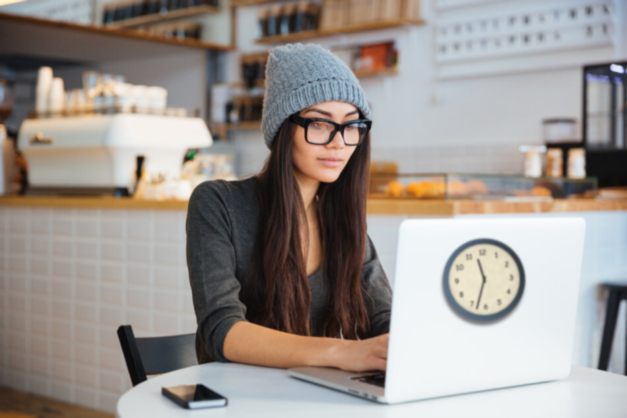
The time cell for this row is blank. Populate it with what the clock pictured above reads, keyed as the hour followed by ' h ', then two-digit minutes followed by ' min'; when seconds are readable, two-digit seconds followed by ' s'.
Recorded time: 11 h 33 min
